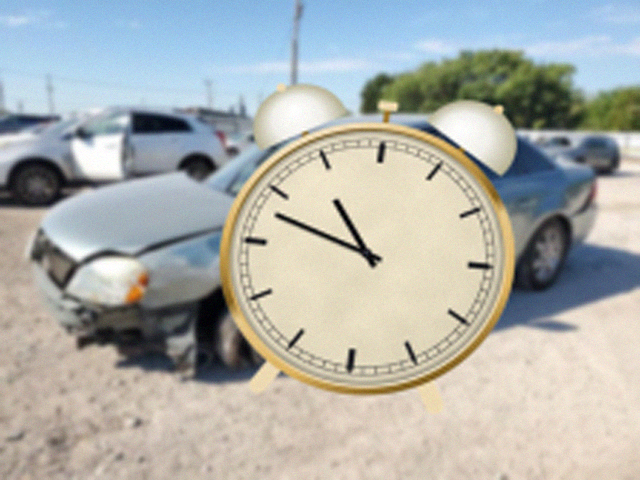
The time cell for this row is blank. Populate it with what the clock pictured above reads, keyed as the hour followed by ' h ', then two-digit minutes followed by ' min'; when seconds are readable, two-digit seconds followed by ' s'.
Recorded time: 10 h 48 min
